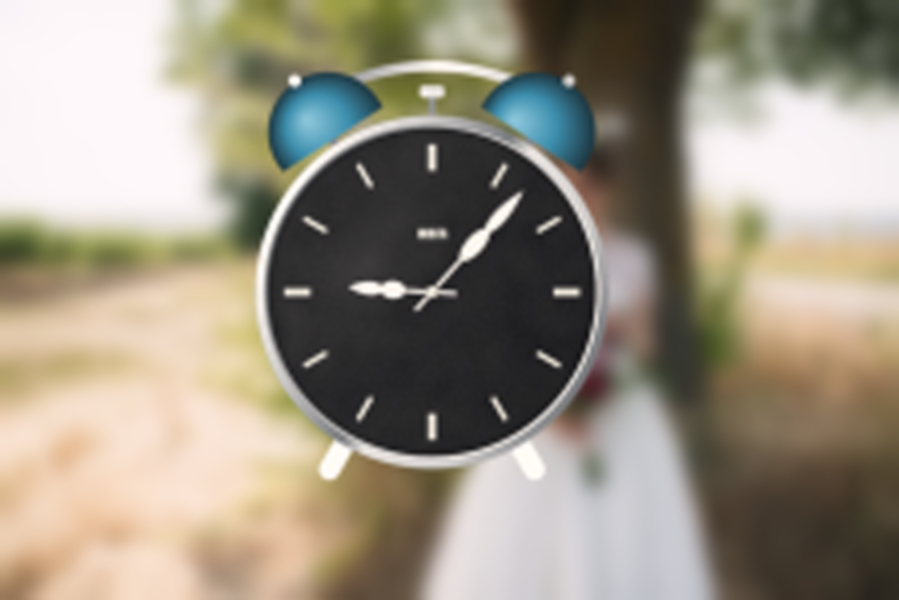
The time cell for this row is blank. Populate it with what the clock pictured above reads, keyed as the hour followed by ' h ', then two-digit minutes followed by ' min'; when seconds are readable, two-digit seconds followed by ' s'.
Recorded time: 9 h 07 min
